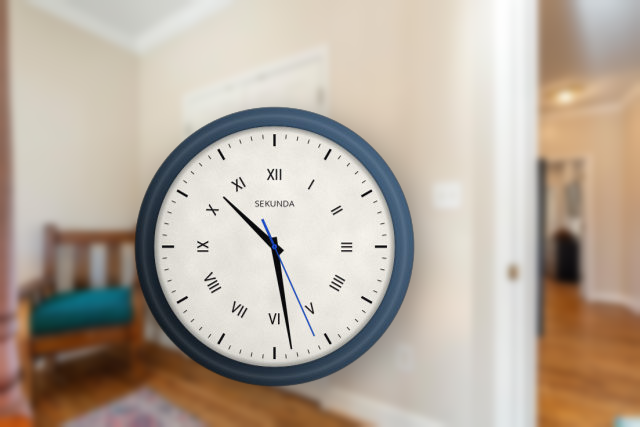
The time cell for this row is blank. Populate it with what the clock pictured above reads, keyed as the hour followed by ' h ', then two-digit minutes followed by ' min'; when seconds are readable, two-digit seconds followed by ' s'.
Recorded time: 10 h 28 min 26 s
